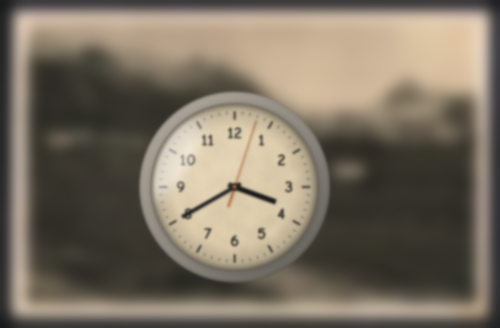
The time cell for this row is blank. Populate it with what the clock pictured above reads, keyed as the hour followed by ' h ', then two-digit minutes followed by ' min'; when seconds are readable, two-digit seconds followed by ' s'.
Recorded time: 3 h 40 min 03 s
